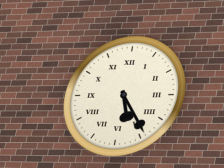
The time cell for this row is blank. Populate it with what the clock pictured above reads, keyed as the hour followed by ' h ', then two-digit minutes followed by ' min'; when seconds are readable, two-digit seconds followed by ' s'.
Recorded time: 5 h 24 min
